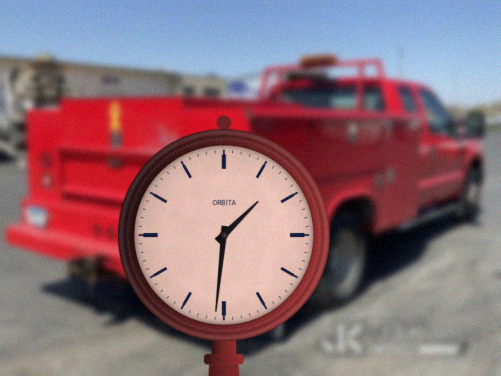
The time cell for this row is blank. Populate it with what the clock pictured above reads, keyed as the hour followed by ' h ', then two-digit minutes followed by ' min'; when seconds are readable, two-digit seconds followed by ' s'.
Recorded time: 1 h 31 min
